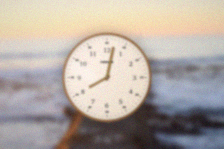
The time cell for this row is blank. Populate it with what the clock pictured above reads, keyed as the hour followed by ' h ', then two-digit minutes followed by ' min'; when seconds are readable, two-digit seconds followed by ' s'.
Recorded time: 8 h 02 min
